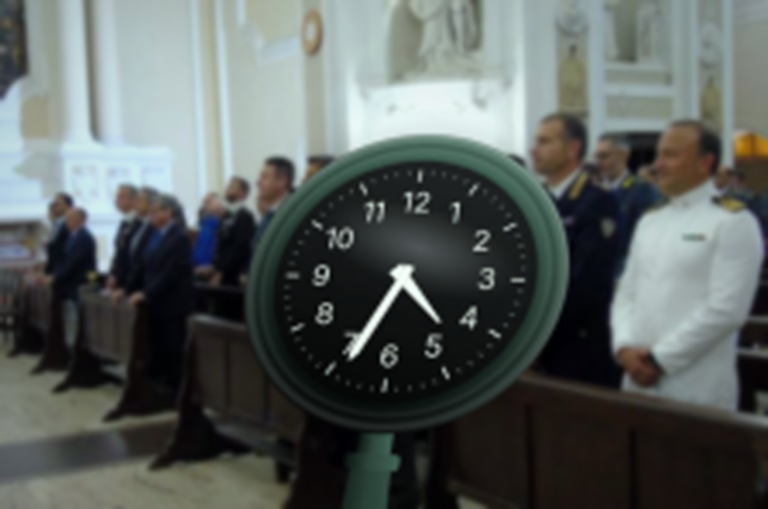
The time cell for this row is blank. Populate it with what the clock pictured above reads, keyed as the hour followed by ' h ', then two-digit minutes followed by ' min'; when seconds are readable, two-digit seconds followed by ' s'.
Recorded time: 4 h 34 min
